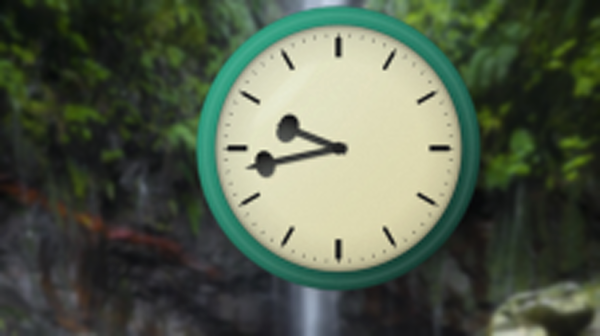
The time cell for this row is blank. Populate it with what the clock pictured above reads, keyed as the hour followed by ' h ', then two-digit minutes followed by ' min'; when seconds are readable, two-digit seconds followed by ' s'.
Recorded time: 9 h 43 min
